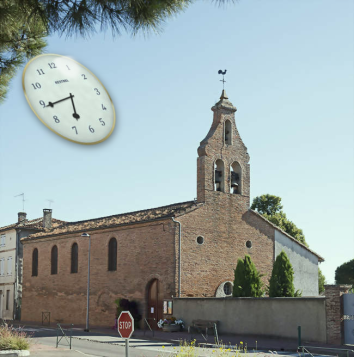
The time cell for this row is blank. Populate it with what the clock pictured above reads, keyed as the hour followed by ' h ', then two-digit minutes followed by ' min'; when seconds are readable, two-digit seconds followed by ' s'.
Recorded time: 6 h 44 min
